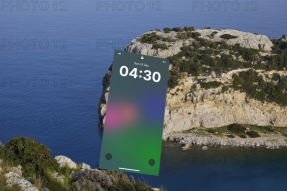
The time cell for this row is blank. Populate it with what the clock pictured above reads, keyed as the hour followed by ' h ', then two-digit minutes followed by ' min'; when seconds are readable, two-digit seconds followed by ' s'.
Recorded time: 4 h 30 min
